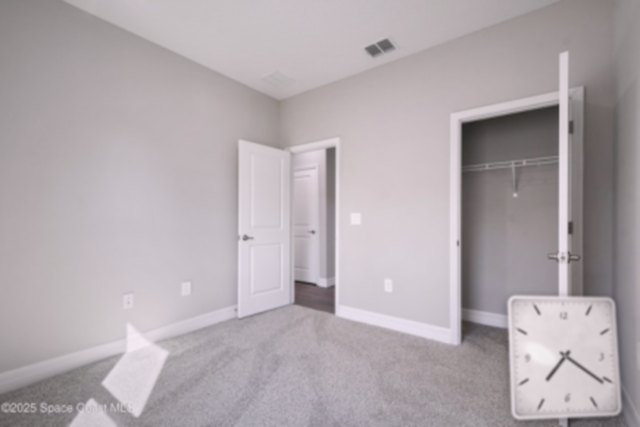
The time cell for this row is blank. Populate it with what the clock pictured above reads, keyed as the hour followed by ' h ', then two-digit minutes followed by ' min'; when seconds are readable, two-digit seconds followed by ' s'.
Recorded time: 7 h 21 min
